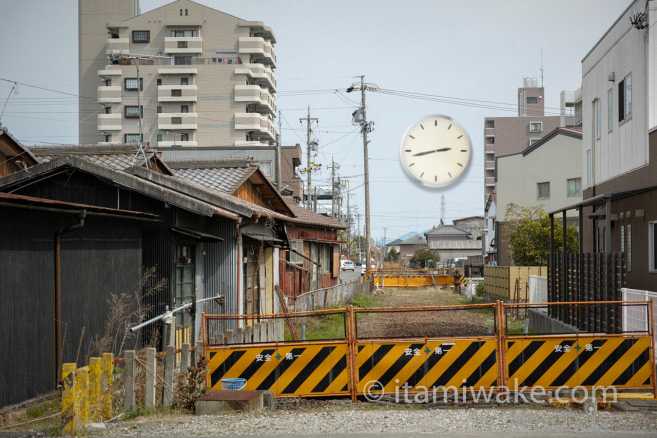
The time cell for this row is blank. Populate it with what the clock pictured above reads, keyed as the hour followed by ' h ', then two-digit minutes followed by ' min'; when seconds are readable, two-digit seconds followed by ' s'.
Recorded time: 2 h 43 min
